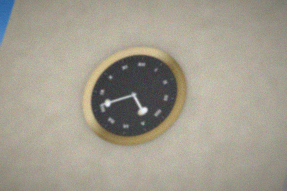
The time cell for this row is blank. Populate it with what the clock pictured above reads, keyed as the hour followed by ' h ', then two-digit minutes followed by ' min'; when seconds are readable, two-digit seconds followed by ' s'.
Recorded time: 4 h 41 min
